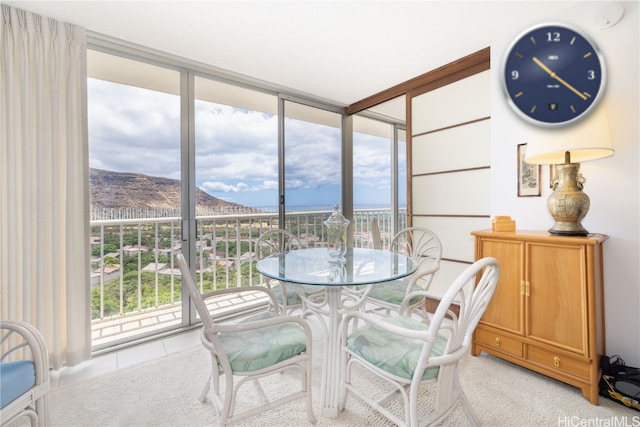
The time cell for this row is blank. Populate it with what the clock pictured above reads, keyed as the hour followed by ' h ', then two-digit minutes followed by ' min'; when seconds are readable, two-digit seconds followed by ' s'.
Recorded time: 10 h 21 min
